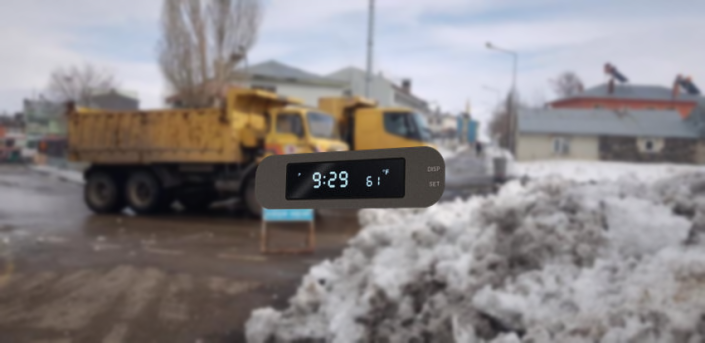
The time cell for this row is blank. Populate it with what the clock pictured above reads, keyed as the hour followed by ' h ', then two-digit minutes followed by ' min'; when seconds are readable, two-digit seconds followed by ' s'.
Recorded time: 9 h 29 min
